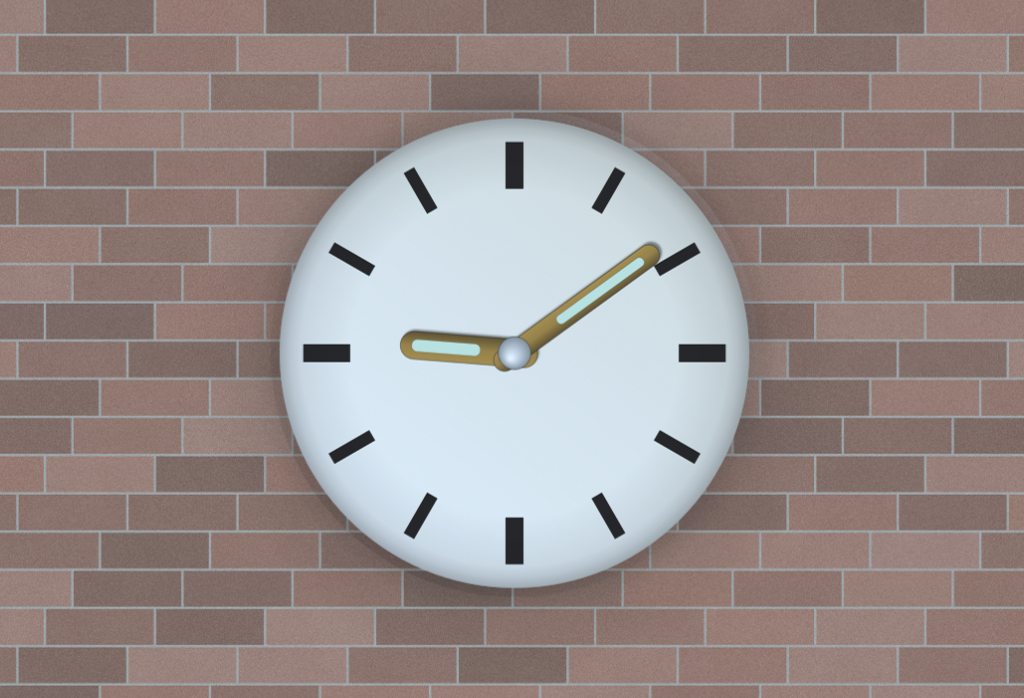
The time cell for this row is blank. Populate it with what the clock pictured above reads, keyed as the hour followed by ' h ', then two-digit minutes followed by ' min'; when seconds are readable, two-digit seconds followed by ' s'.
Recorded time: 9 h 09 min
